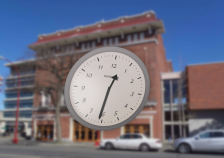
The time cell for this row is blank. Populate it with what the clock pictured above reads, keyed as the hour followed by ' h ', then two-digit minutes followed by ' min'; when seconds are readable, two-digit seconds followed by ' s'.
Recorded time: 12 h 31 min
